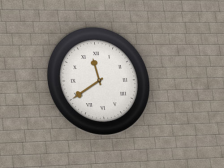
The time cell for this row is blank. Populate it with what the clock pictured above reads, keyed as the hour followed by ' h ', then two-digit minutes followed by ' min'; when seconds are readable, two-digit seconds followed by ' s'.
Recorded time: 11 h 40 min
